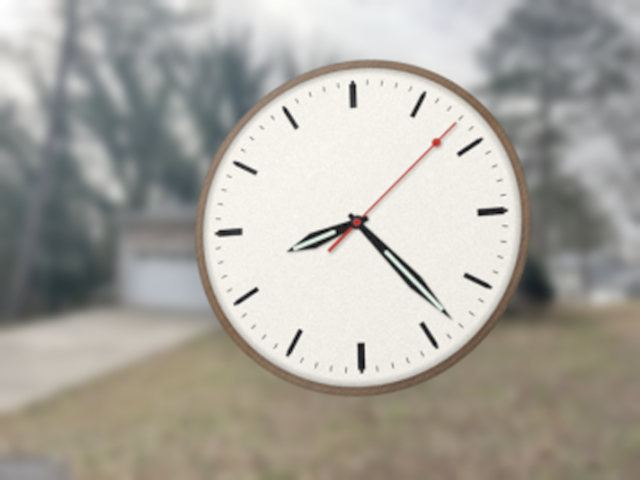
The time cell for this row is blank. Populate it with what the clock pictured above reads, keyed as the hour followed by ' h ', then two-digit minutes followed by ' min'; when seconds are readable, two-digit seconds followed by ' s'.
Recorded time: 8 h 23 min 08 s
